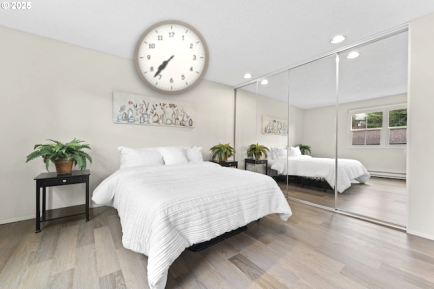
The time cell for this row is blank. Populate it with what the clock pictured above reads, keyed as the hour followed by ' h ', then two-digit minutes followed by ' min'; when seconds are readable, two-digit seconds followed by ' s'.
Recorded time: 7 h 37 min
